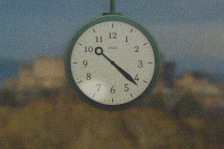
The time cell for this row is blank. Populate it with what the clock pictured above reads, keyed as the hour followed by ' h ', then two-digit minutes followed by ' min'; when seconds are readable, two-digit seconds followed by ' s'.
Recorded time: 10 h 22 min
